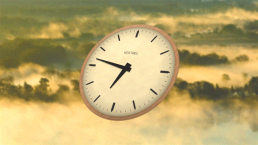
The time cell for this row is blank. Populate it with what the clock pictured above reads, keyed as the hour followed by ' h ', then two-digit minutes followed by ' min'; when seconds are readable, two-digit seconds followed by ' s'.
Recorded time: 6 h 47 min
